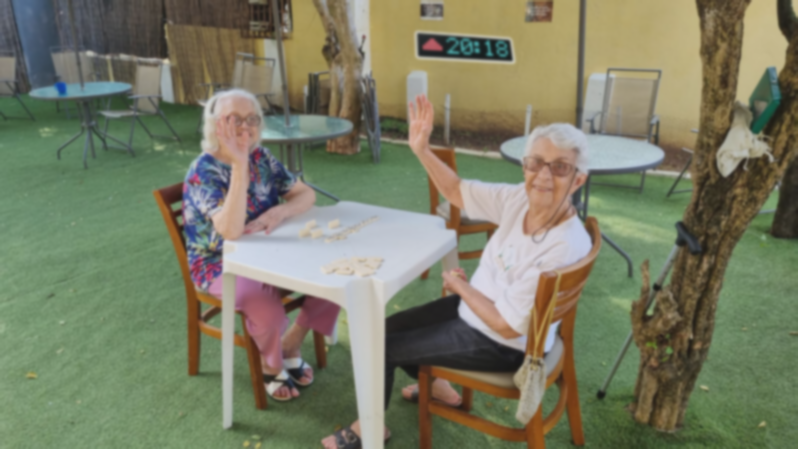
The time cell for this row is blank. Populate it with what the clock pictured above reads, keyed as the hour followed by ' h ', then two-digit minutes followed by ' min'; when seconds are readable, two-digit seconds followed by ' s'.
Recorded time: 20 h 18 min
